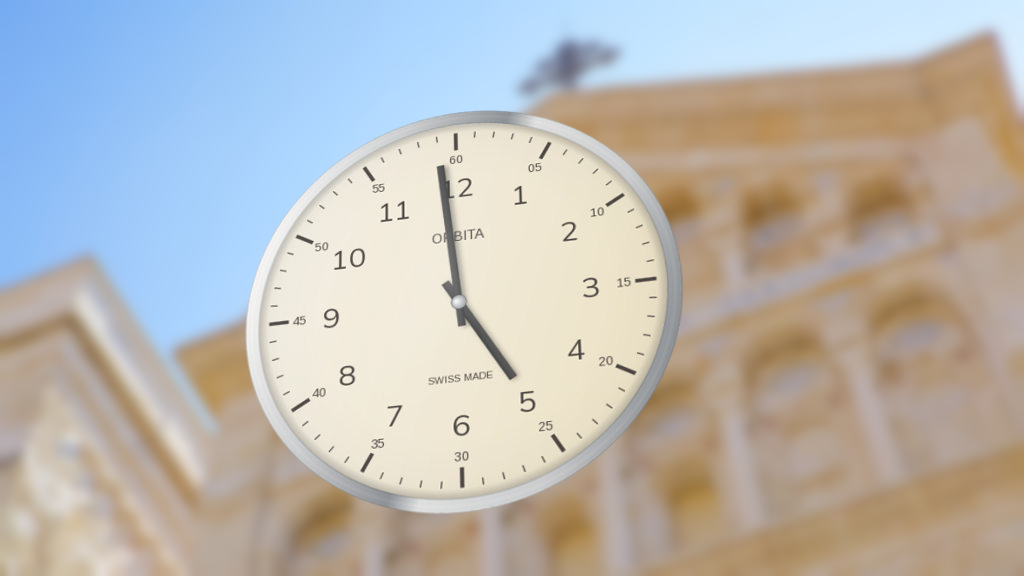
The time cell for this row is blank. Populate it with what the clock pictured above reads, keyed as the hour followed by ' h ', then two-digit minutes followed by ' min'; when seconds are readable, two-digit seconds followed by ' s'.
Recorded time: 4 h 59 min
